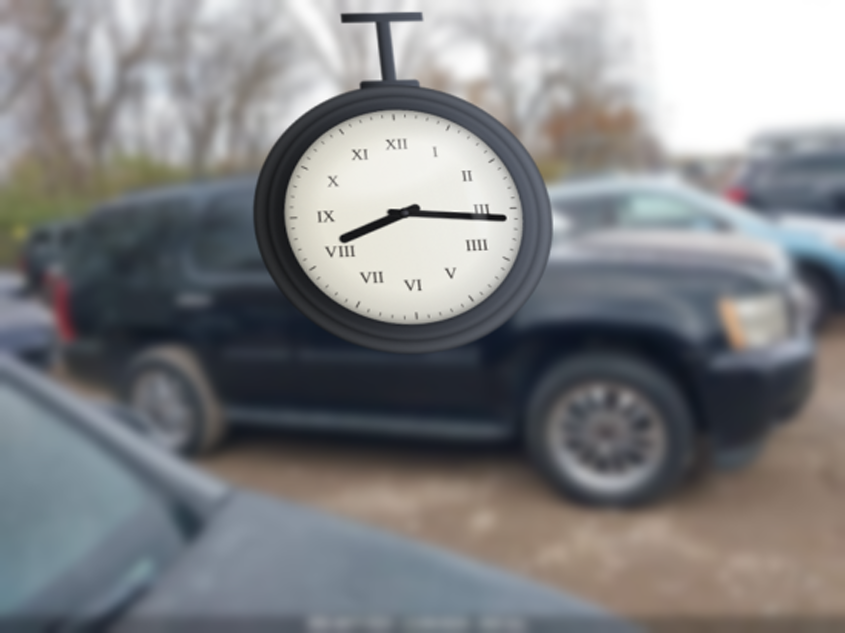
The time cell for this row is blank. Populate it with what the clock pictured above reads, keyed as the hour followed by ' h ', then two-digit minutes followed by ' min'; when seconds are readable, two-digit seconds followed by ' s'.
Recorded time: 8 h 16 min
